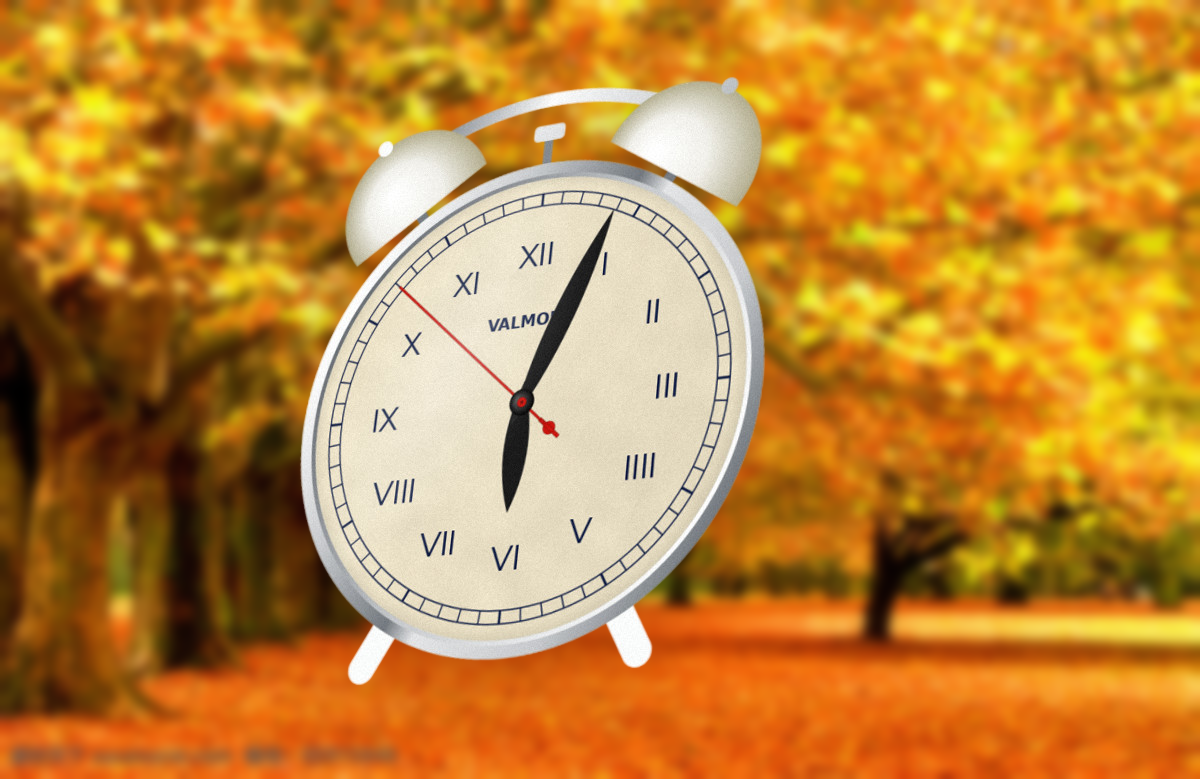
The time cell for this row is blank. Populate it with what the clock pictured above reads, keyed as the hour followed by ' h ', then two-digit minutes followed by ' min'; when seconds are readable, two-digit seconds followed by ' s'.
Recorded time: 6 h 03 min 52 s
